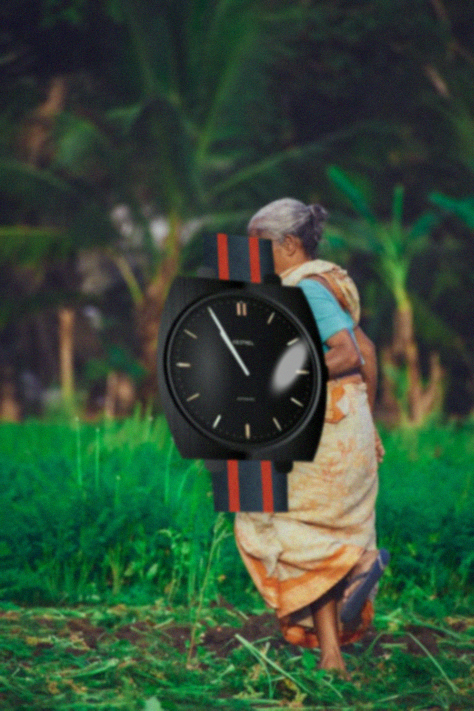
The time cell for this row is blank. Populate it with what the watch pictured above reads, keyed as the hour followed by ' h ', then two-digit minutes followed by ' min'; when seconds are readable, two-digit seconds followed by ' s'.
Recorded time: 10 h 55 min
